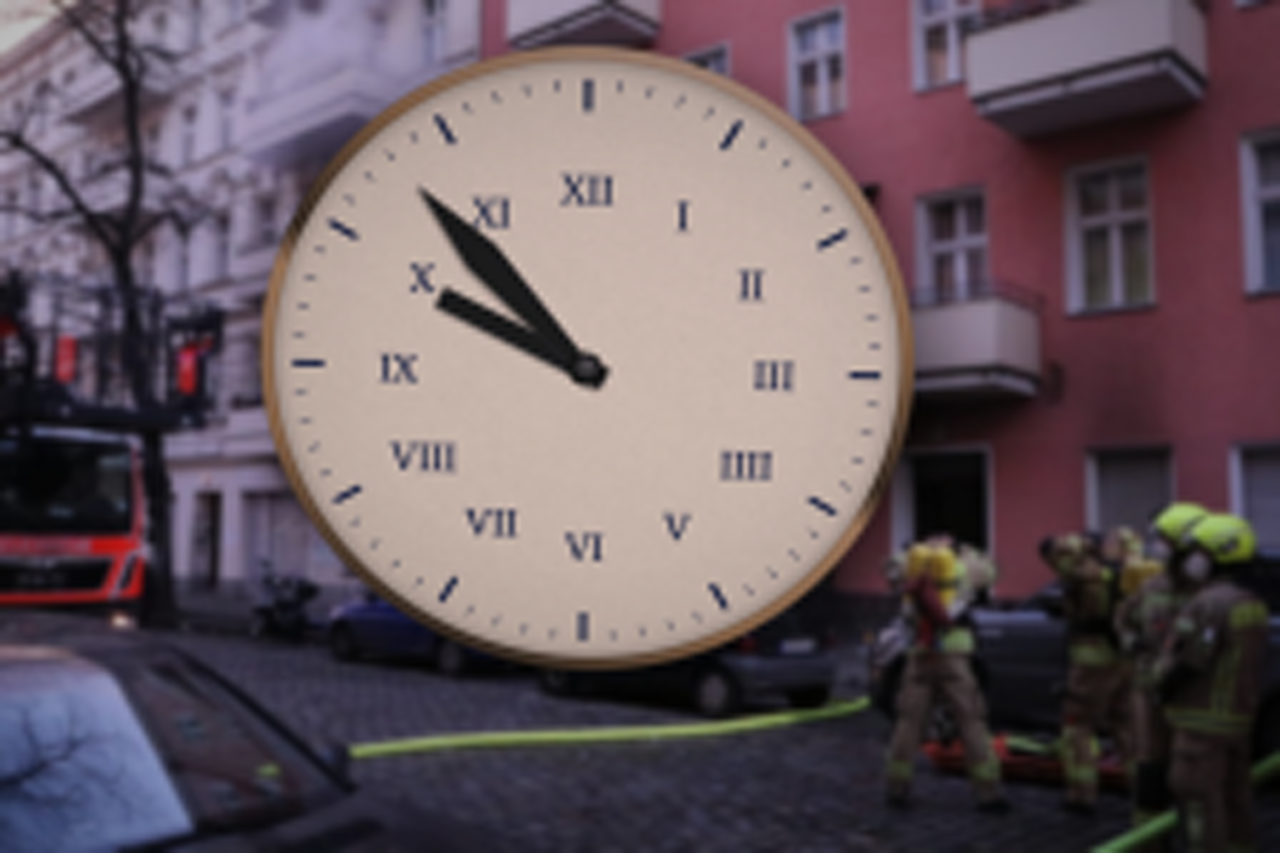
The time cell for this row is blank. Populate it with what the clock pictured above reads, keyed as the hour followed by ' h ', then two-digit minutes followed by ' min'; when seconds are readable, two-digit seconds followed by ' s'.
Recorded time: 9 h 53 min
